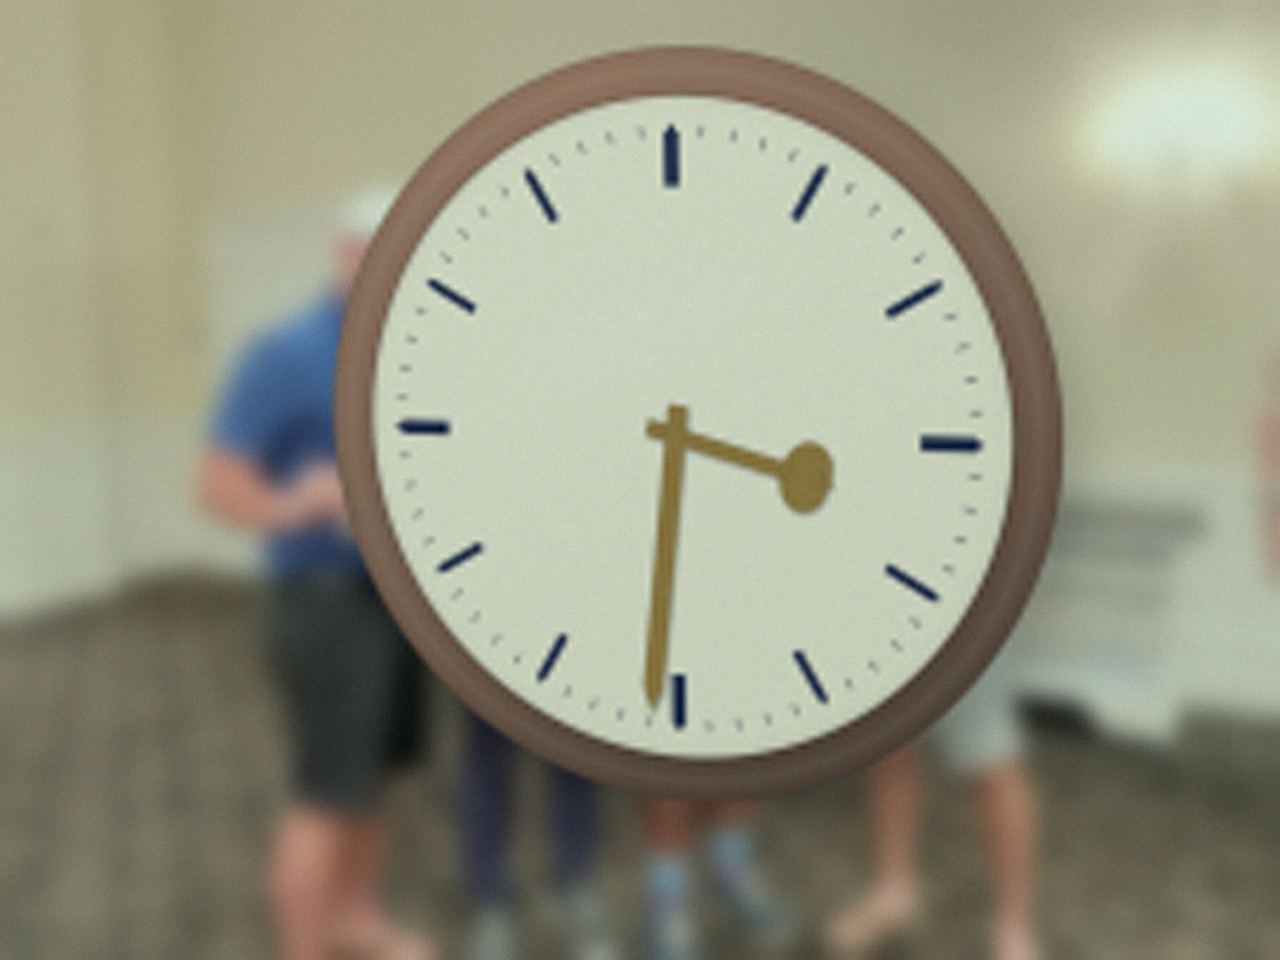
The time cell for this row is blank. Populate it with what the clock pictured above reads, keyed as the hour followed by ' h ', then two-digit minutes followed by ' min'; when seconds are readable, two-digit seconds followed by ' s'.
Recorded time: 3 h 31 min
